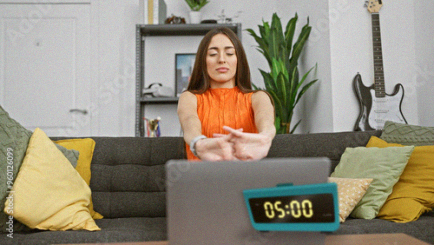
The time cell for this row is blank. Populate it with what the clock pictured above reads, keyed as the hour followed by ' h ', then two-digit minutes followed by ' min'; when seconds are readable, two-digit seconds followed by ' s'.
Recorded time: 5 h 00 min
